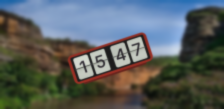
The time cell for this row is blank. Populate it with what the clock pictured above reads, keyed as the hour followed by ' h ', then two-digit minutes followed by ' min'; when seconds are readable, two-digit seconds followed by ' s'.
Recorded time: 15 h 47 min
